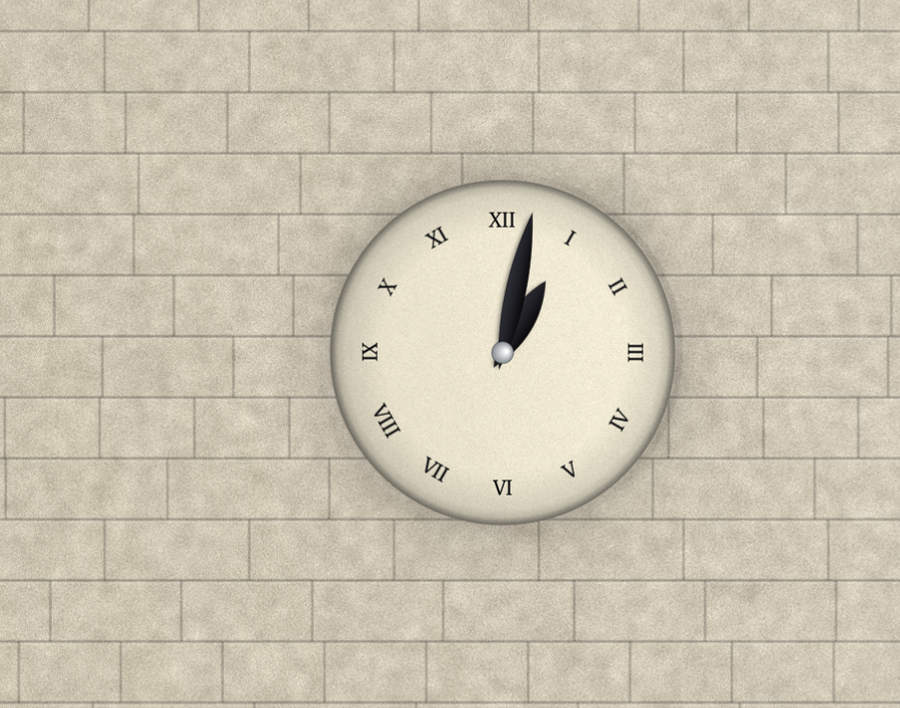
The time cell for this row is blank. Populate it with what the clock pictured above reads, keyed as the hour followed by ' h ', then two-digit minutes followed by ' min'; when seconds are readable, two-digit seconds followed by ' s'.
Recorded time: 1 h 02 min
